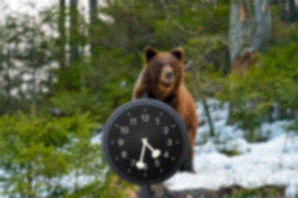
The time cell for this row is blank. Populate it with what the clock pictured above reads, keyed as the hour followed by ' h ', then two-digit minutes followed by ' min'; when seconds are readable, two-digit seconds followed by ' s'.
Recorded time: 4 h 32 min
